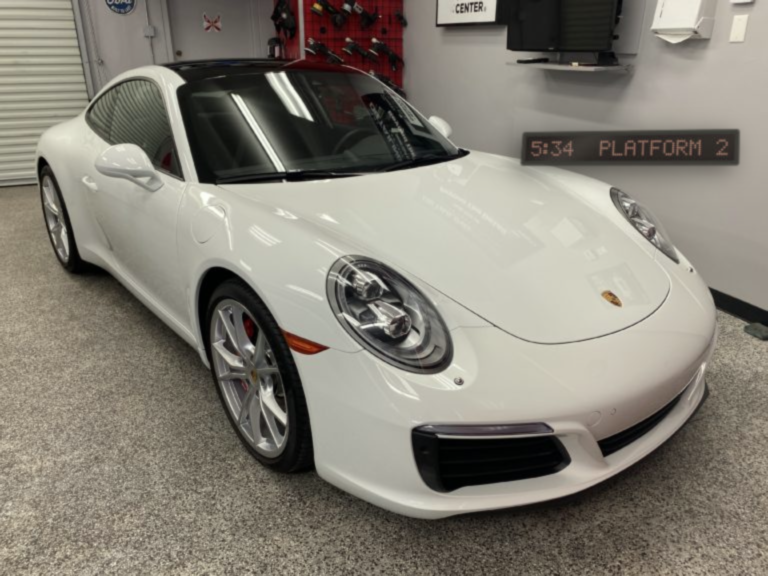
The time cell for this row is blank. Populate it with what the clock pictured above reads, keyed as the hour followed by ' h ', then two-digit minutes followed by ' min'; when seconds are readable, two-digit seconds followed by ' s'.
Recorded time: 5 h 34 min
